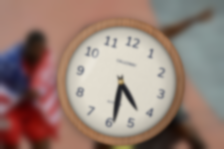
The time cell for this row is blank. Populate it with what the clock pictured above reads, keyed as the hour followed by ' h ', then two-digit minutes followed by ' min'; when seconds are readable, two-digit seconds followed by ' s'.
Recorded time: 4 h 29 min
